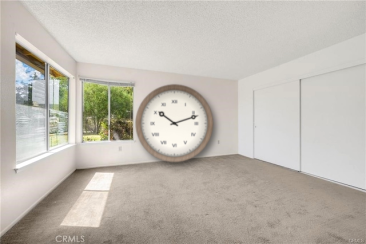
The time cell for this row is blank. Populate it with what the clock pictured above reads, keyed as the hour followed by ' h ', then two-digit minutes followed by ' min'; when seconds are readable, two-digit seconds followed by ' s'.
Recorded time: 10 h 12 min
